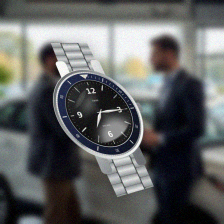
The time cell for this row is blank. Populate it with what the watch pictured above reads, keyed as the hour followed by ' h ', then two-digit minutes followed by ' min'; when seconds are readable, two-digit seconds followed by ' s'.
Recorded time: 7 h 15 min
